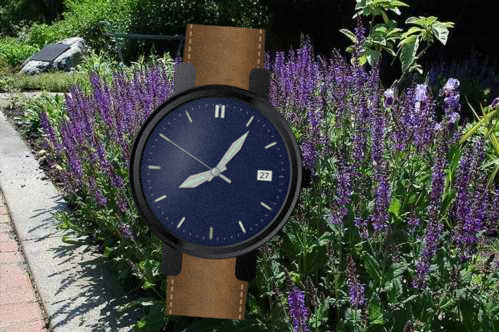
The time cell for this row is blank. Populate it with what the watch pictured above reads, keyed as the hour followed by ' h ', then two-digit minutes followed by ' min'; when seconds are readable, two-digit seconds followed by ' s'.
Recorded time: 8 h 05 min 50 s
